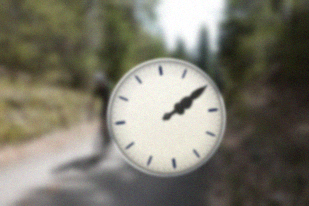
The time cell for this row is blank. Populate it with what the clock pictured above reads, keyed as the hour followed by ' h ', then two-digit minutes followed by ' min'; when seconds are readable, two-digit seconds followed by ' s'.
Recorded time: 2 h 10 min
